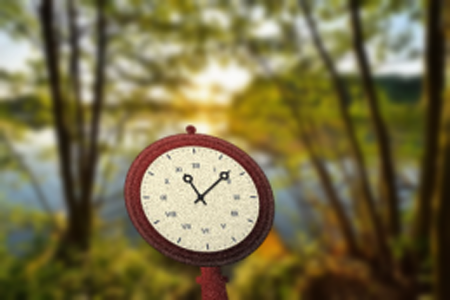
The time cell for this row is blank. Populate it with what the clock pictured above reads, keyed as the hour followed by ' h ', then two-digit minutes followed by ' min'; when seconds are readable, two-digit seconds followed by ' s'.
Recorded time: 11 h 08 min
